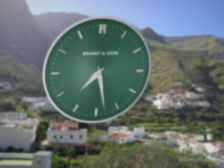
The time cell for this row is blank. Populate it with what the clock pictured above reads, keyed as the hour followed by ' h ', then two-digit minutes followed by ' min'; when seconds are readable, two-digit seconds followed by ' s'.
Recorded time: 7 h 28 min
